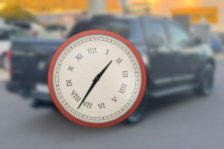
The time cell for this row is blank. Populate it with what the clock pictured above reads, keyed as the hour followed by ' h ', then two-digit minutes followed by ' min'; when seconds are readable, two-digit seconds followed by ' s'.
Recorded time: 1 h 37 min
